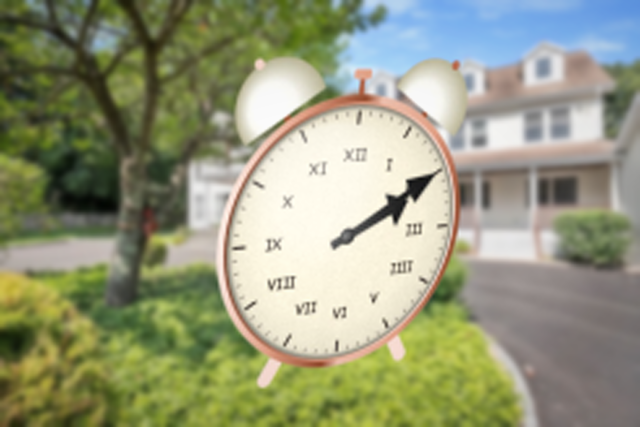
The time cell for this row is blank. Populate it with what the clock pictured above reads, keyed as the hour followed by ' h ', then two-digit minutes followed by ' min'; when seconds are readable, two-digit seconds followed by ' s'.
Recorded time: 2 h 10 min
